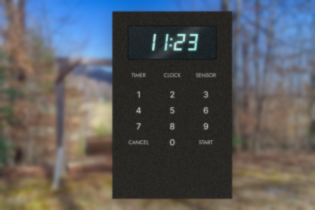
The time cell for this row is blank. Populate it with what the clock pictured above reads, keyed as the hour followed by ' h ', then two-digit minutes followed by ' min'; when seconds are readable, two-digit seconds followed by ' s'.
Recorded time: 11 h 23 min
